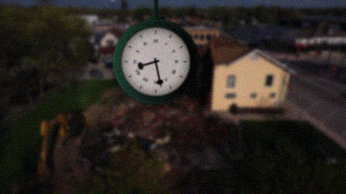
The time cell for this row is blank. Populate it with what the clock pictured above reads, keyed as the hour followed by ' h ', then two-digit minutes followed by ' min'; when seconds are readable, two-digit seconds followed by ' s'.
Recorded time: 8 h 28 min
